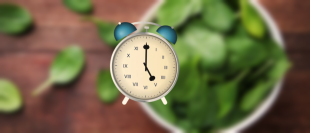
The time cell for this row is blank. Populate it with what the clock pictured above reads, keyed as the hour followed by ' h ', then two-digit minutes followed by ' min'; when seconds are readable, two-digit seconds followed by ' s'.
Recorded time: 5 h 00 min
